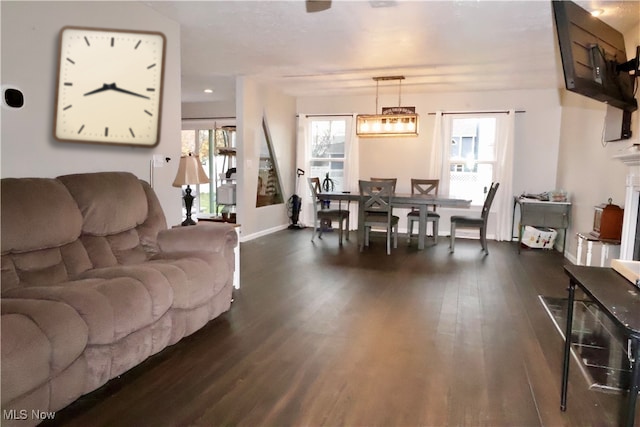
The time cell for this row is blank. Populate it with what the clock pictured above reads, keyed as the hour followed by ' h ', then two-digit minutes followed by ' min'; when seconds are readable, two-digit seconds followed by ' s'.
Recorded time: 8 h 17 min
